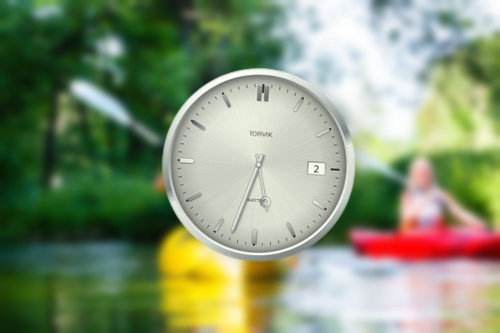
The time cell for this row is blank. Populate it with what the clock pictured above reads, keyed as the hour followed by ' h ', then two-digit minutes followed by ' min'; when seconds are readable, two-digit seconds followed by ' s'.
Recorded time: 5 h 33 min
